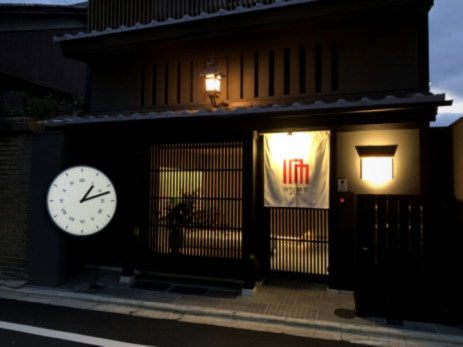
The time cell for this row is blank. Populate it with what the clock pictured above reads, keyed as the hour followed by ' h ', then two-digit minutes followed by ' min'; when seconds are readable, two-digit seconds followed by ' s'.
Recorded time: 1 h 12 min
